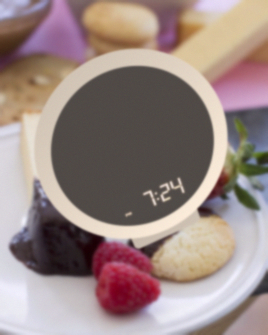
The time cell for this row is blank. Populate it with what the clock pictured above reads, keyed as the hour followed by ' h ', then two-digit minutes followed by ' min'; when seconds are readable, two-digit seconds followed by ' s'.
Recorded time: 7 h 24 min
